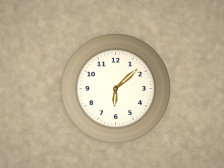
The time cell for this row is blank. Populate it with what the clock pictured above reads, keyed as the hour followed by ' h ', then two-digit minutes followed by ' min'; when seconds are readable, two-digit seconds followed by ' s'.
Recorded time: 6 h 08 min
